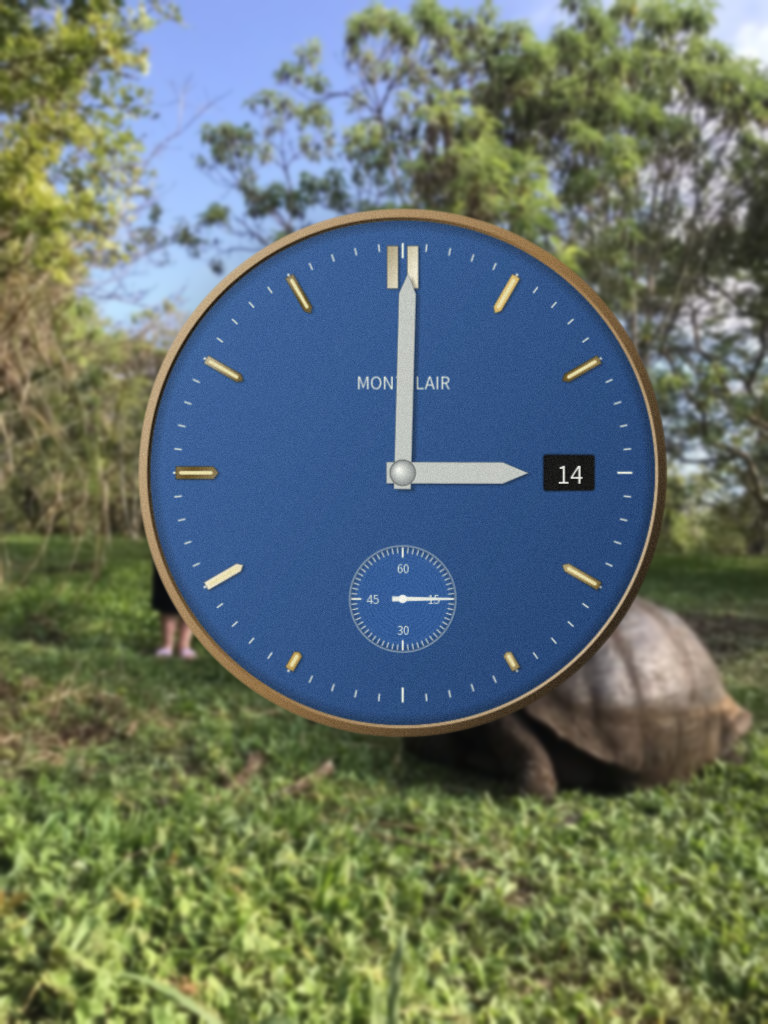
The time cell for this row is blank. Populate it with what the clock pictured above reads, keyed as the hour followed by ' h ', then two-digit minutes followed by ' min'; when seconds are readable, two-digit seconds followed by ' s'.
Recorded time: 3 h 00 min 15 s
